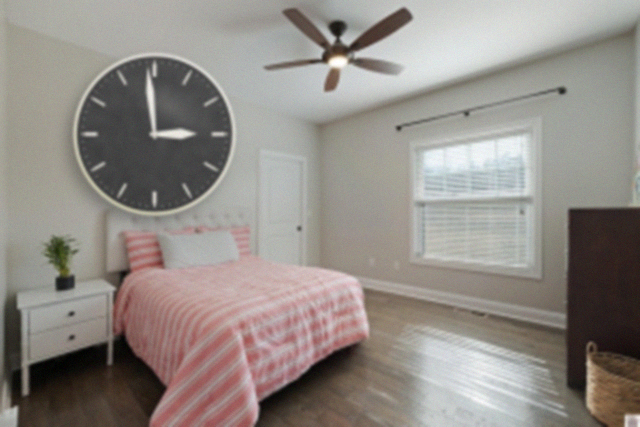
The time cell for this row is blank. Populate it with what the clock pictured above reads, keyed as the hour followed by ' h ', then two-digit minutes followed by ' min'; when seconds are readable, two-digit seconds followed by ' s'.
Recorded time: 2 h 59 min
